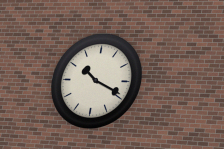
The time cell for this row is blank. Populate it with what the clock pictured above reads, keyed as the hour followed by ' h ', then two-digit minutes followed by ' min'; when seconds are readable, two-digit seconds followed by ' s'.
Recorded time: 10 h 19 min
